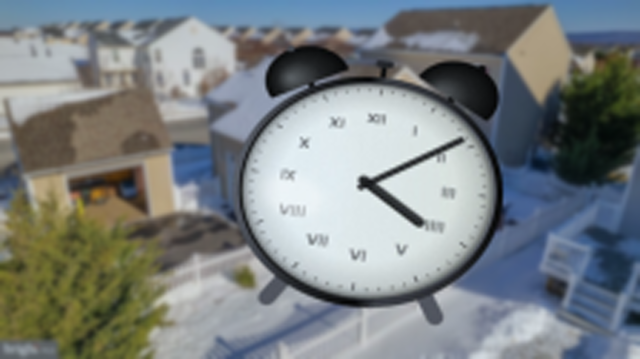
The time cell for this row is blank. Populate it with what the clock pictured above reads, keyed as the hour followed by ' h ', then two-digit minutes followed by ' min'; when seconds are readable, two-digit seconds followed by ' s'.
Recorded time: 4 h 09 min
